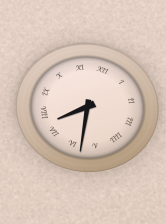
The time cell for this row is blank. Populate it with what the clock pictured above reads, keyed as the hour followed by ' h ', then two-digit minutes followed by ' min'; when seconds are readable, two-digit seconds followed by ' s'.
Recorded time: 7 h 28 min
